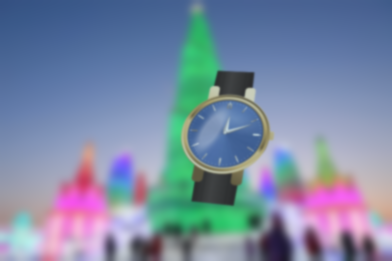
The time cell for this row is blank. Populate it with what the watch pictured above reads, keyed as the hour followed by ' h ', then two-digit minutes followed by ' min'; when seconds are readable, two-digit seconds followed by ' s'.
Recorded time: 12 h 11 min
